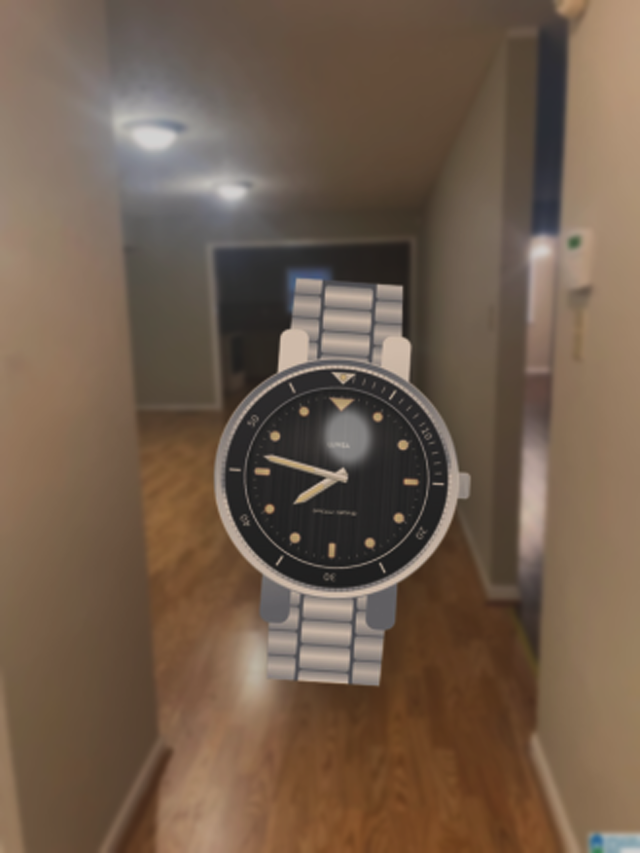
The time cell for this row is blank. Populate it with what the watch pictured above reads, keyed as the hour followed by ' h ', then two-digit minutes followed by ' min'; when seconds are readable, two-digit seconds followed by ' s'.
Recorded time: 7 h 47 min
